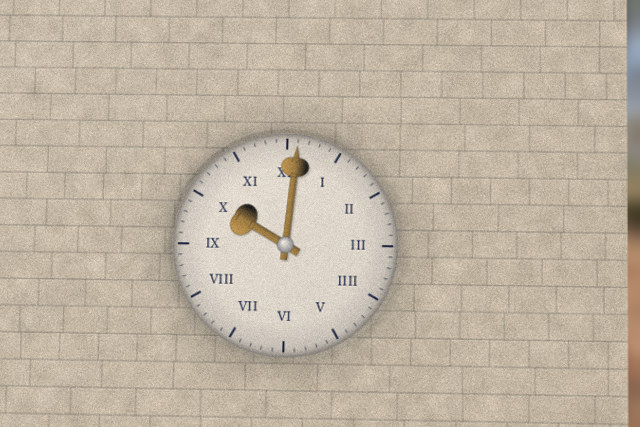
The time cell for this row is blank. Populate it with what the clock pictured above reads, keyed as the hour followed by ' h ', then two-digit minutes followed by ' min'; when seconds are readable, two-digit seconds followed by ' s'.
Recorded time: 10 h 01 min
